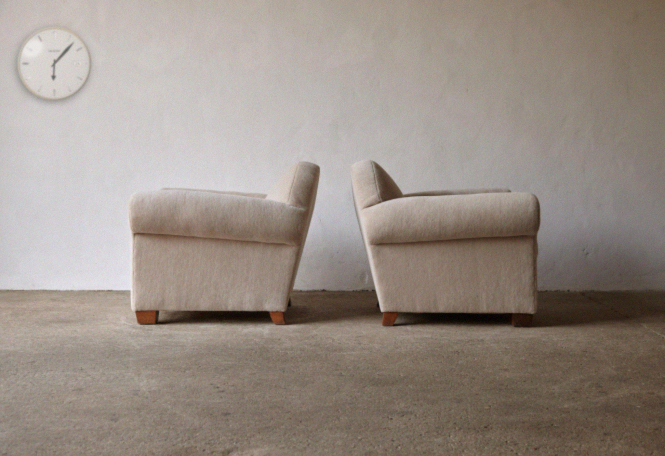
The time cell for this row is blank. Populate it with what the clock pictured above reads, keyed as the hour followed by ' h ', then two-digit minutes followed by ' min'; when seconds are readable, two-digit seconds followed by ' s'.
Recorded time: 6 h 07 min
